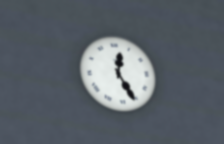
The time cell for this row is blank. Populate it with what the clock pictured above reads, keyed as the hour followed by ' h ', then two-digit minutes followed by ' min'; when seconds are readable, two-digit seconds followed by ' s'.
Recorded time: 12 h 26 min
